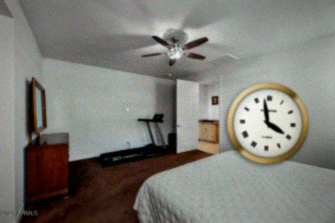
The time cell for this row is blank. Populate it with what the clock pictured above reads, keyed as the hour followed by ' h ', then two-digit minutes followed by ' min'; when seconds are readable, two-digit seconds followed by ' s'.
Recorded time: 3 h 58 min
